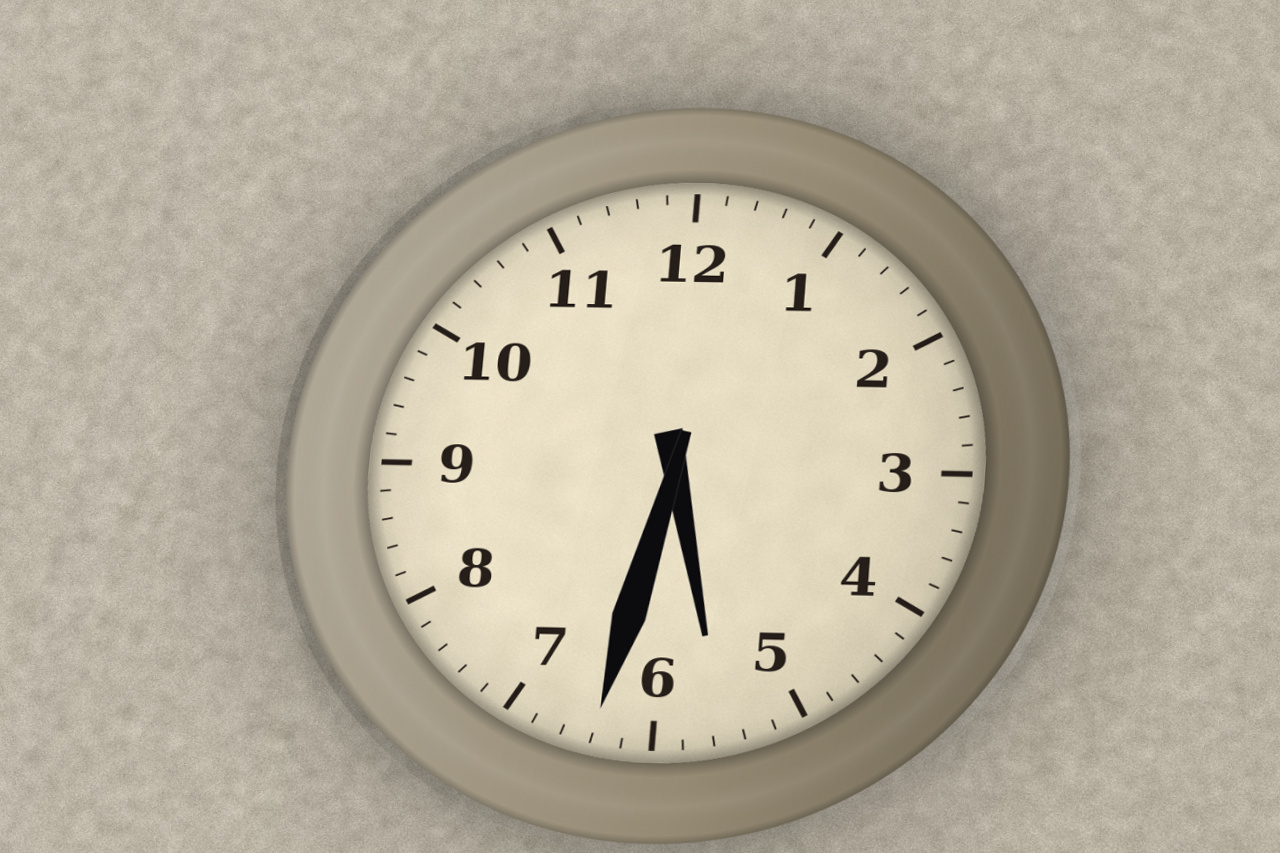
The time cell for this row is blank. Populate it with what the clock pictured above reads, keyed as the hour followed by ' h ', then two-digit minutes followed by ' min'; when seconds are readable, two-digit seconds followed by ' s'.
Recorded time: 5 h 32 min
